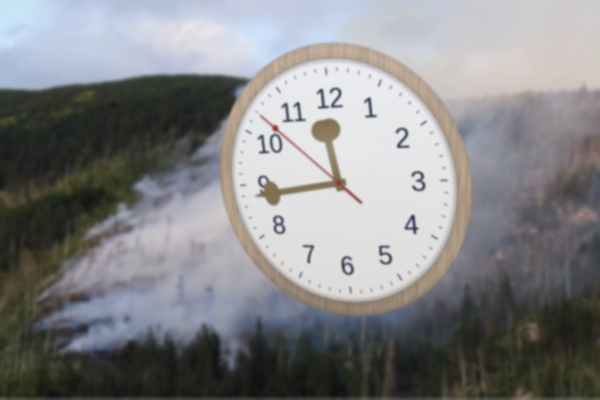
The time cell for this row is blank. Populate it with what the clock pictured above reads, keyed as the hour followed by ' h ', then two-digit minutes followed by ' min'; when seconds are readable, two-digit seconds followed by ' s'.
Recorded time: 11 h 43 min 52 s
